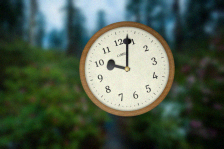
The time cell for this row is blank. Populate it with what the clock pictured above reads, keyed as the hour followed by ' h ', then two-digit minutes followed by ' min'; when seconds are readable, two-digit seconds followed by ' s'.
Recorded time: 10 h 03 min
